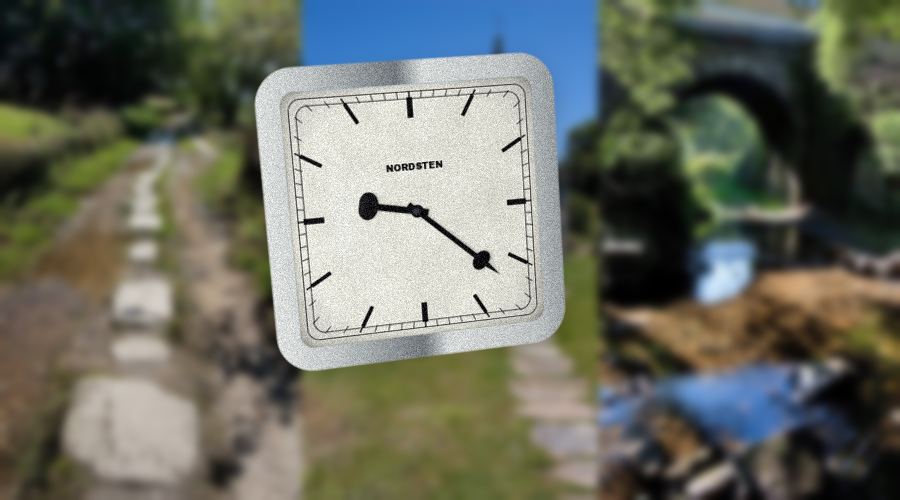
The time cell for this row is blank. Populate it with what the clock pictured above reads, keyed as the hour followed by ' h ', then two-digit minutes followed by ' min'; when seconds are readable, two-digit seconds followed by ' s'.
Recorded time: 9 h 22 min
